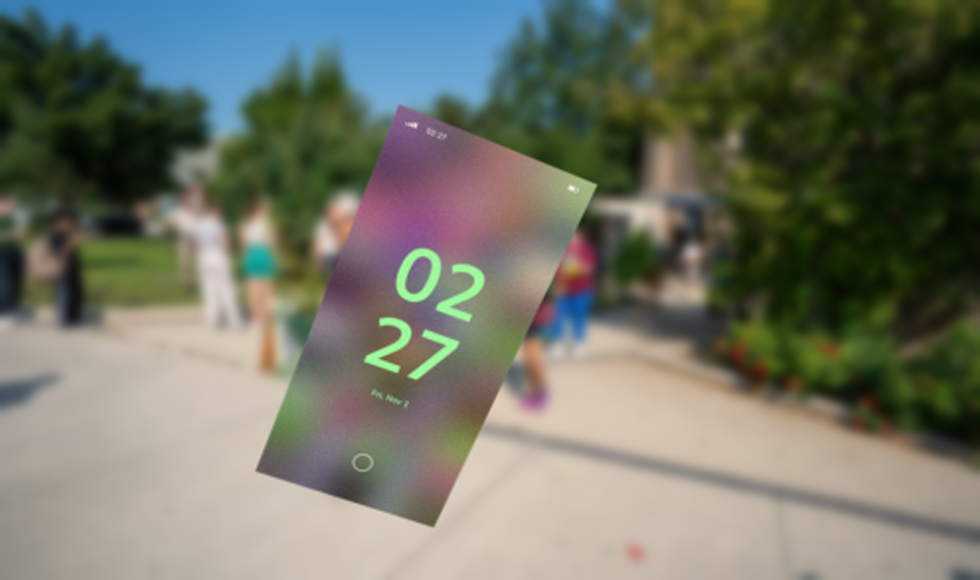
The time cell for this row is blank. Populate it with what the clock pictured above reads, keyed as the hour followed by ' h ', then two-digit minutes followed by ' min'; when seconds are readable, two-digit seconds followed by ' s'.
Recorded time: 2 h 27 min
